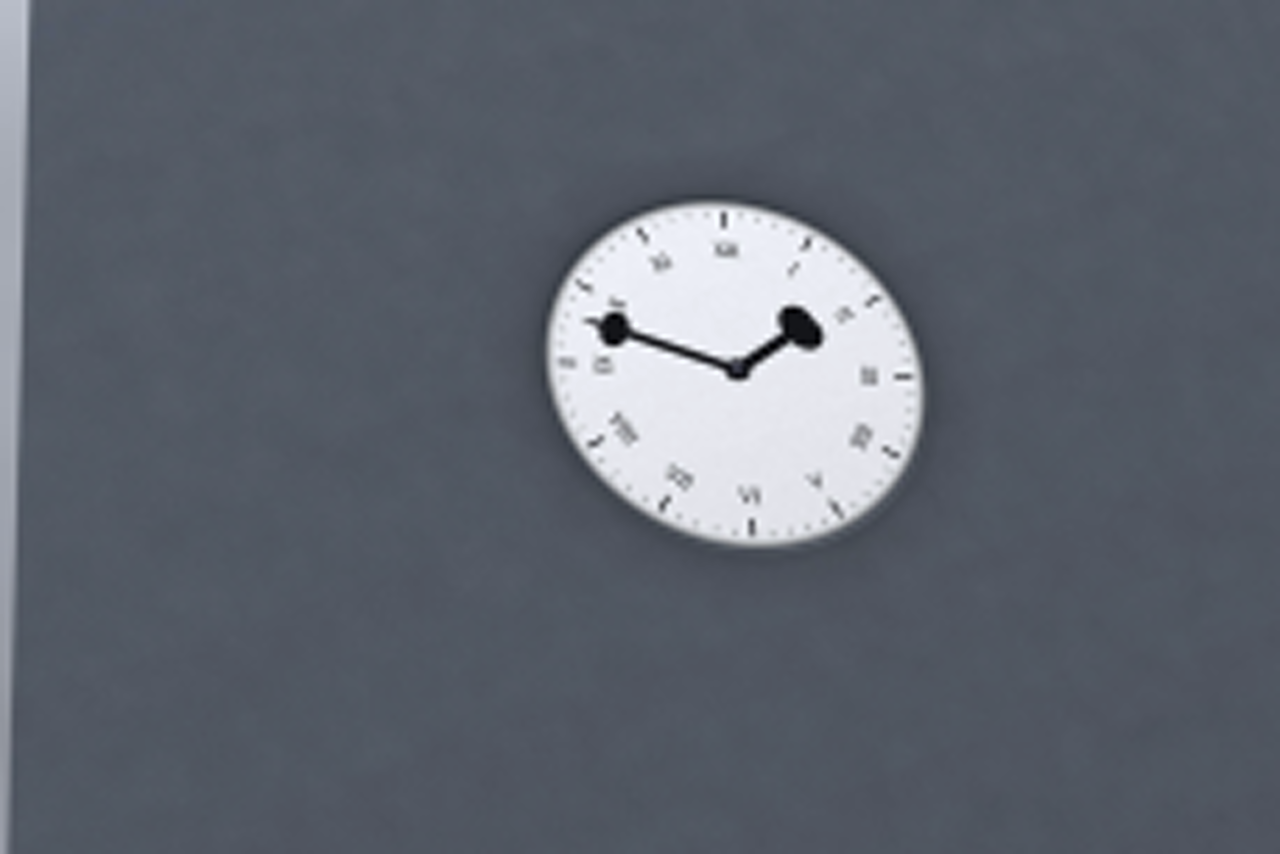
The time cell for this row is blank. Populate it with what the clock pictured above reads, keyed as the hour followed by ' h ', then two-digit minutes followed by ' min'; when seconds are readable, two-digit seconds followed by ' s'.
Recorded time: 1 h 48 min
